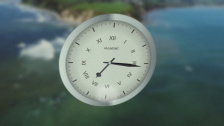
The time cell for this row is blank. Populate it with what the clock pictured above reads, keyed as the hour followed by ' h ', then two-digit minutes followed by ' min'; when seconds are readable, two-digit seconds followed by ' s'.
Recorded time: 7 h 16 min
